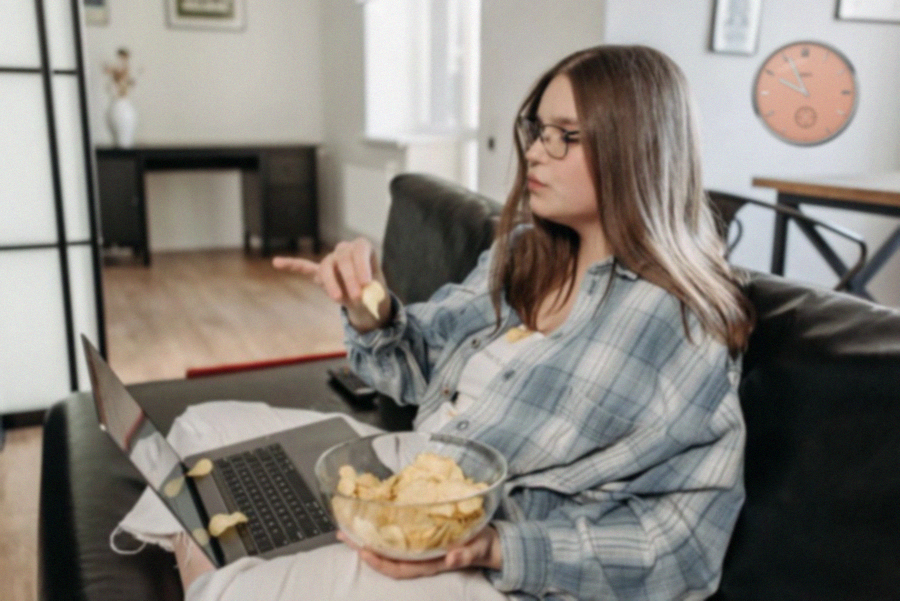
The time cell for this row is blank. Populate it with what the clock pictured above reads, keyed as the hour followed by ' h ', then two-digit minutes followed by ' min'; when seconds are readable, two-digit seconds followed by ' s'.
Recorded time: 9 h 56 min
